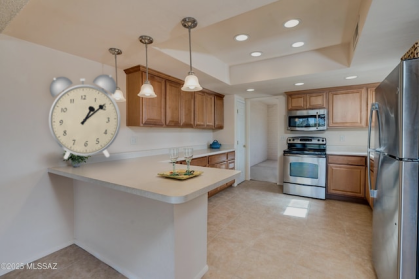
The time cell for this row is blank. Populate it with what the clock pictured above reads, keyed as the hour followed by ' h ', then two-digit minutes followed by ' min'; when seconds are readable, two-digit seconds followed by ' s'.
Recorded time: 1 h 09 min
